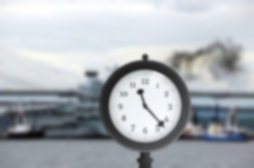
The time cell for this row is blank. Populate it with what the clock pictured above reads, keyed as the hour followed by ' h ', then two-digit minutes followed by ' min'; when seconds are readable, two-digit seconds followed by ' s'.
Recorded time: 11 h 23 min
